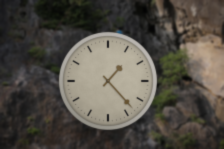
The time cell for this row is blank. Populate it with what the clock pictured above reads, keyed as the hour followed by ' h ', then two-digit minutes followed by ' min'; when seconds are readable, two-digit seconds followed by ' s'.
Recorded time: 1 h 23 min
